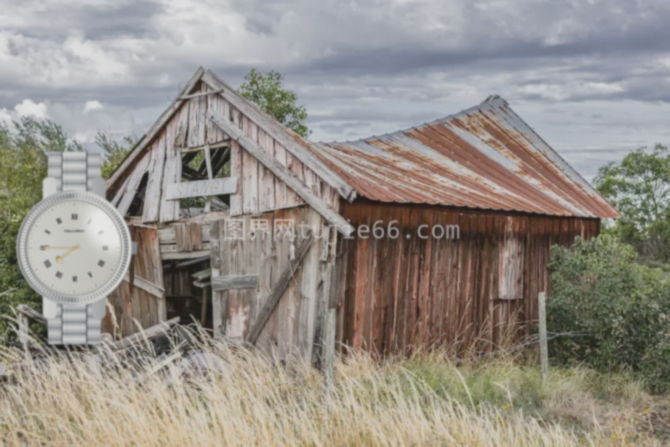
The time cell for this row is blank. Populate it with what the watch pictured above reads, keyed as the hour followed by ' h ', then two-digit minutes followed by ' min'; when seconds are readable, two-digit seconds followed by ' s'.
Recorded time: 7 h 45 min
